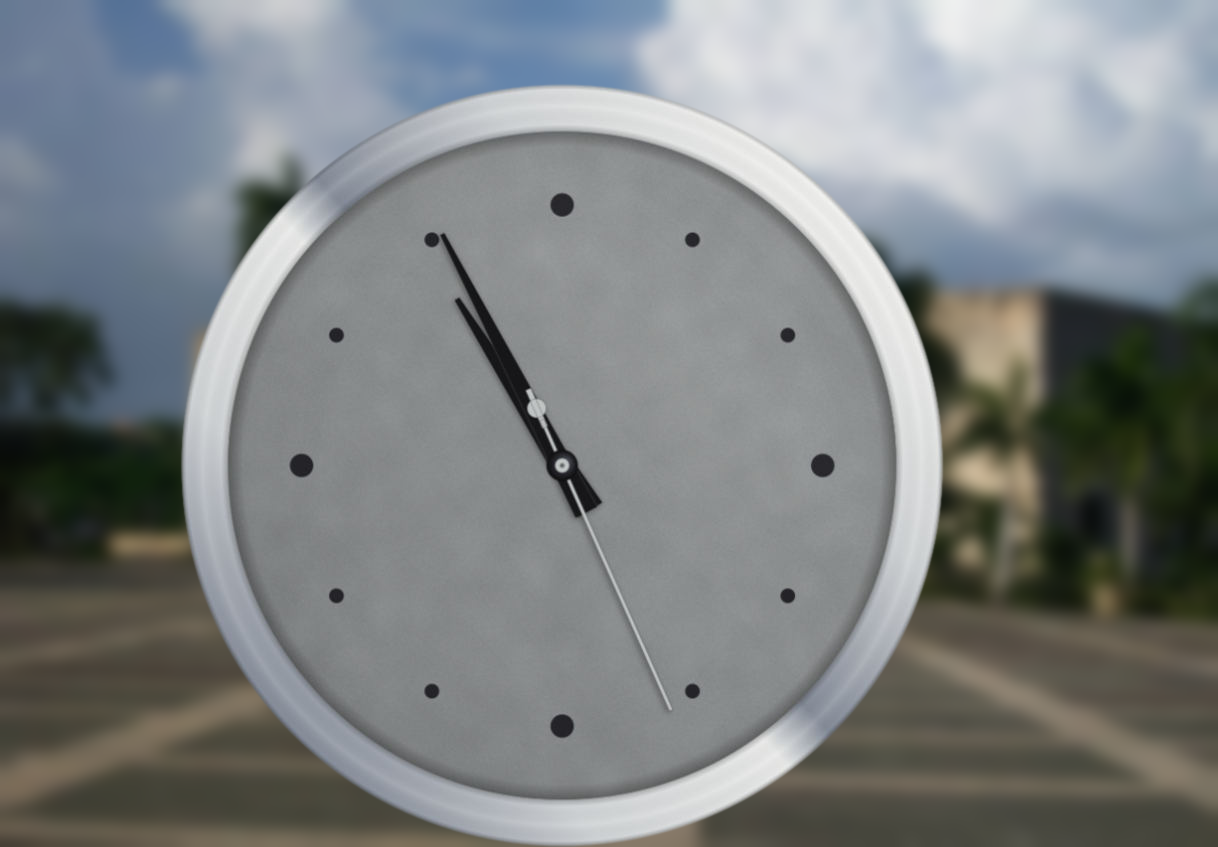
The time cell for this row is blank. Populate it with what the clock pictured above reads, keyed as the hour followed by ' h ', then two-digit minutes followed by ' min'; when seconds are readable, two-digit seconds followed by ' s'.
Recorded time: 10 h 55 min 26 s
